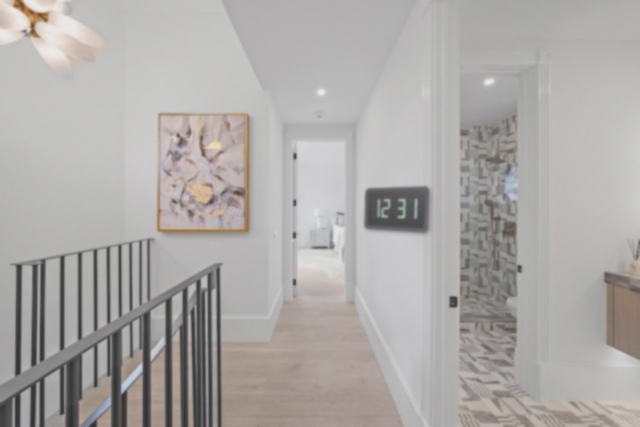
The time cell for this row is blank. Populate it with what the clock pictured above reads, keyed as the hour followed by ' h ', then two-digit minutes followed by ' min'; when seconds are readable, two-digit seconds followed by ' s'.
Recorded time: 12 h 31 min
